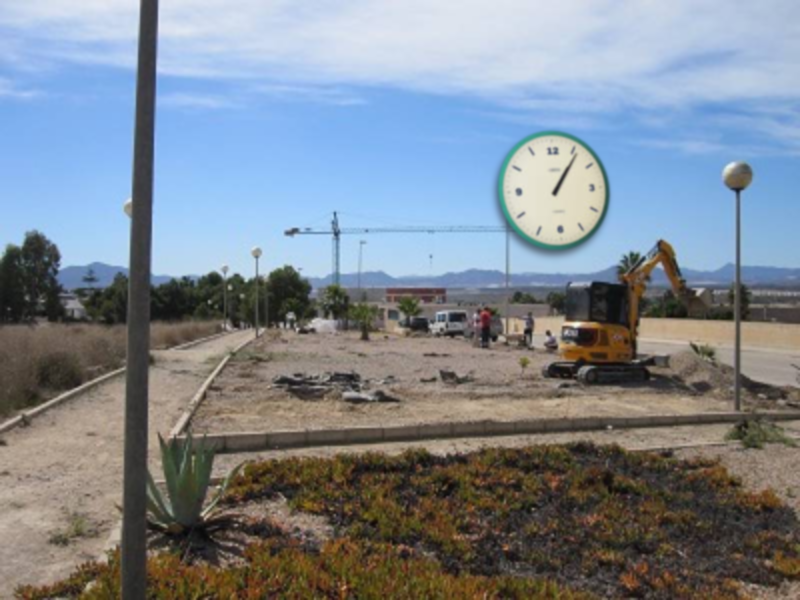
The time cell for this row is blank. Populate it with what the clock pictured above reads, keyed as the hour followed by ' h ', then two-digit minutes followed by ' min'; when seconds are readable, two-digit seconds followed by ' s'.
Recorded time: 1 h 06 min
